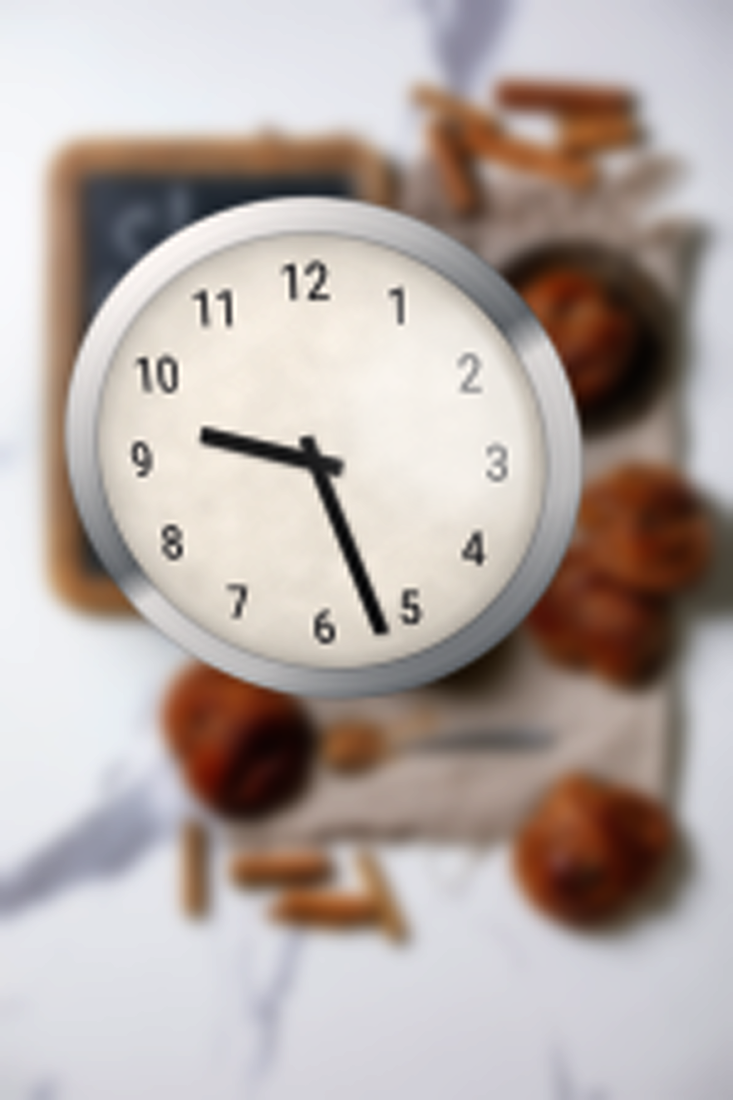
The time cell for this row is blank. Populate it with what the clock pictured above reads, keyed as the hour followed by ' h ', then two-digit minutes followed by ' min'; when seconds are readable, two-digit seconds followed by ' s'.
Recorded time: 9 h 27 min
